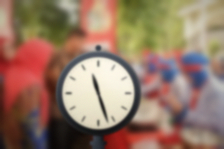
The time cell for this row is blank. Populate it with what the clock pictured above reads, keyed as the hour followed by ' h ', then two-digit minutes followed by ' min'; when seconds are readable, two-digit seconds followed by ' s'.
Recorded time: 11 h 27 min
